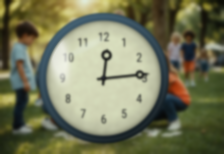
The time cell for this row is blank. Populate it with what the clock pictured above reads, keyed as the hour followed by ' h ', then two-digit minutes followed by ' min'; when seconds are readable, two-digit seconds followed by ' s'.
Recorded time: 12 h 14 min
